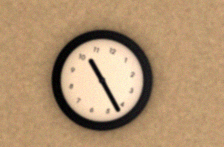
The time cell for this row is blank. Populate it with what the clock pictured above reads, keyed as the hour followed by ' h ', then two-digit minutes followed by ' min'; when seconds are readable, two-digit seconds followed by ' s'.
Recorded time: 10 h 22 min
